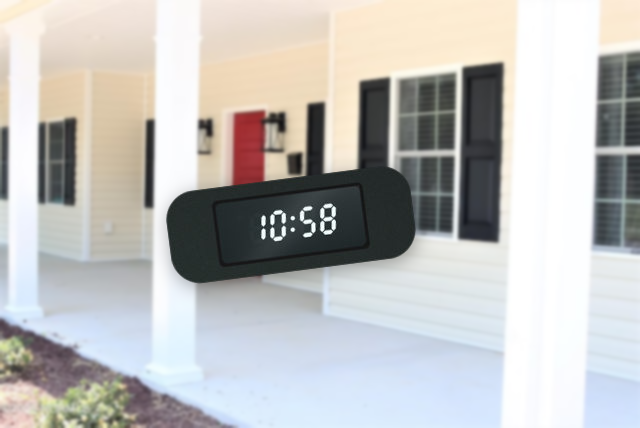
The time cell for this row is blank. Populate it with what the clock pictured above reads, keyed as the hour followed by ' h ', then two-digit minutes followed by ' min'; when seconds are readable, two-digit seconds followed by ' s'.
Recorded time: 10 h 58 min
